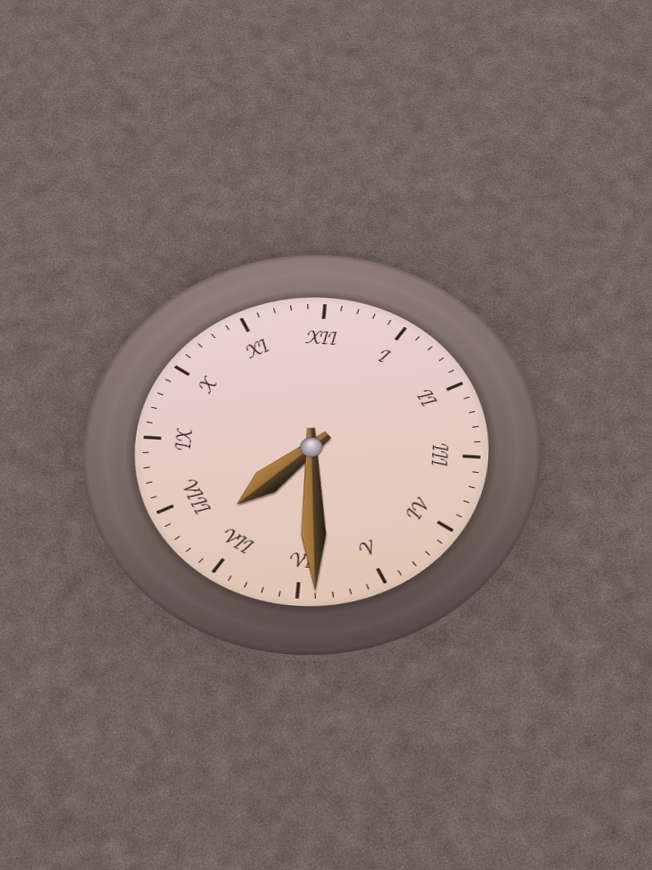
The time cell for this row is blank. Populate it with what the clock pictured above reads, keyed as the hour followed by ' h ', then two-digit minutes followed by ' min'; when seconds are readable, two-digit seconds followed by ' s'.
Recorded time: 7 h 29 min
